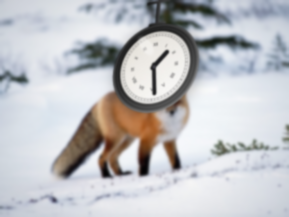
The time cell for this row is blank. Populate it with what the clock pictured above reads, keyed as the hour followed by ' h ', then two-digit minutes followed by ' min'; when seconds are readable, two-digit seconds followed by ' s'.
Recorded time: 1 h 29 min
